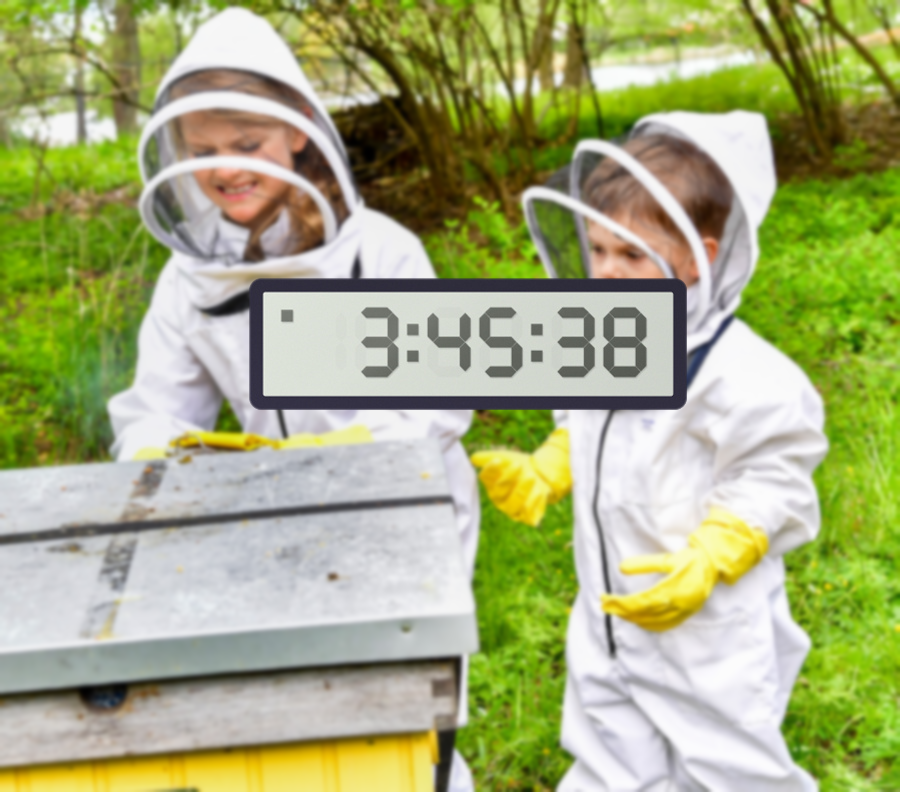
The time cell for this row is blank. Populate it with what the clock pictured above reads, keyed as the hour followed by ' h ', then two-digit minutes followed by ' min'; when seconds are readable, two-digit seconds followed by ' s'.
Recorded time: 3 h 45 min 38 s
